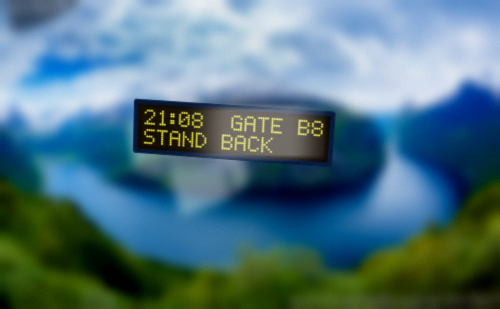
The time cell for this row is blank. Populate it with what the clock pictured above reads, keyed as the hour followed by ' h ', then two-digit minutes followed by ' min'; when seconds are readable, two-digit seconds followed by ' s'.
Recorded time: 21 h 08 min
